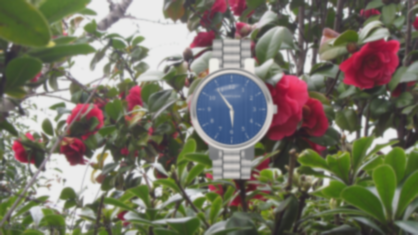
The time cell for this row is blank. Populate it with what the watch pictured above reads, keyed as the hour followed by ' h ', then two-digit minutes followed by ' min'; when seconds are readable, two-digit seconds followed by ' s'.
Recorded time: 5 h 54 min
